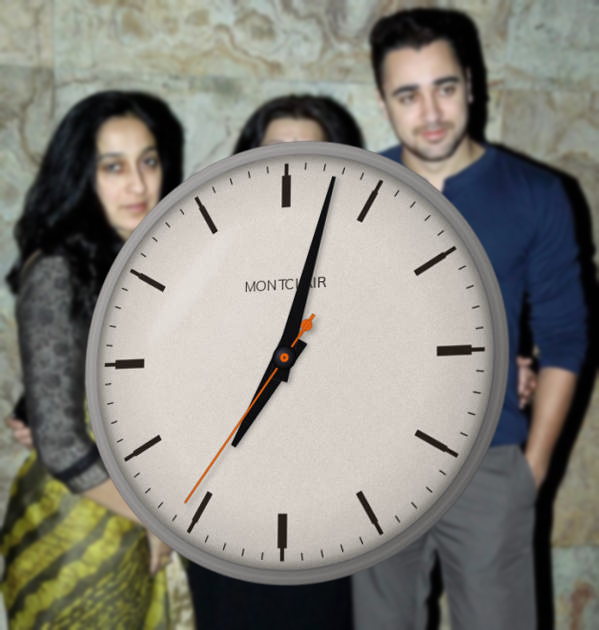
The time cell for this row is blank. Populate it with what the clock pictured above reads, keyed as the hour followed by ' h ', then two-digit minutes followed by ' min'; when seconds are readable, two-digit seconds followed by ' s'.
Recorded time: 7 h 02 min 36 s
